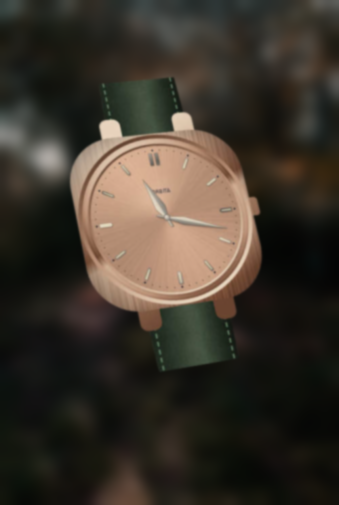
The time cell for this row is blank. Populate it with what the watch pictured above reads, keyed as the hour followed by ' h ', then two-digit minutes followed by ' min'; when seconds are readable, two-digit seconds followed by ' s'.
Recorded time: 11 h 18 min
